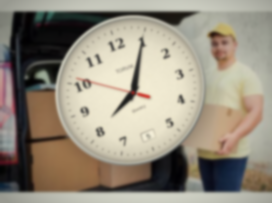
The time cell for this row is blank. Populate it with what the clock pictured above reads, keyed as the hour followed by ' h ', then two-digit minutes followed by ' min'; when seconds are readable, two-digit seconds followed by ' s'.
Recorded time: 8 h 04 min 51 s
